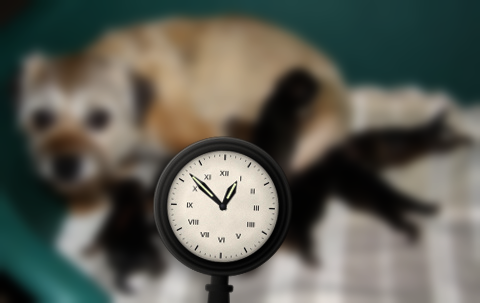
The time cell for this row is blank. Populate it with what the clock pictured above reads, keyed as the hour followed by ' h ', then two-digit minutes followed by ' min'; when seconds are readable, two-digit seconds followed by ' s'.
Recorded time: 12 h 52 min
